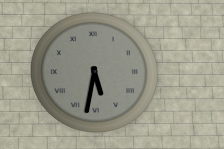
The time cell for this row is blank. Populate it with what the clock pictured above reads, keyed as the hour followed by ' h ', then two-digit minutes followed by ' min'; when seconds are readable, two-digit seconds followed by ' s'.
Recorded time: 5 h 32 min
